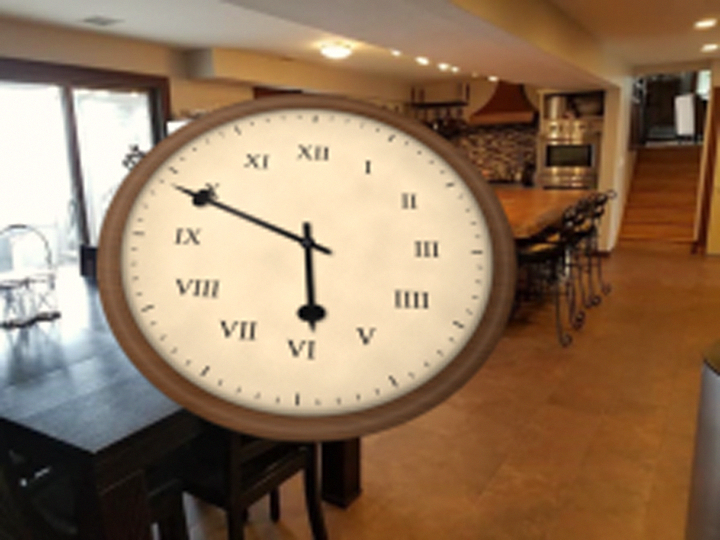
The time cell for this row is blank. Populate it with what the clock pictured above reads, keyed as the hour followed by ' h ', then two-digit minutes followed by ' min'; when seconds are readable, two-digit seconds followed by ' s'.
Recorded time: 5 h 49 min
